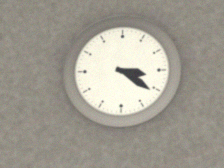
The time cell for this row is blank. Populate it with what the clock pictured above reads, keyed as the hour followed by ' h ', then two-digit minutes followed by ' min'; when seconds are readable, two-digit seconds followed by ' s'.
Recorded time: 3 h 21 min
